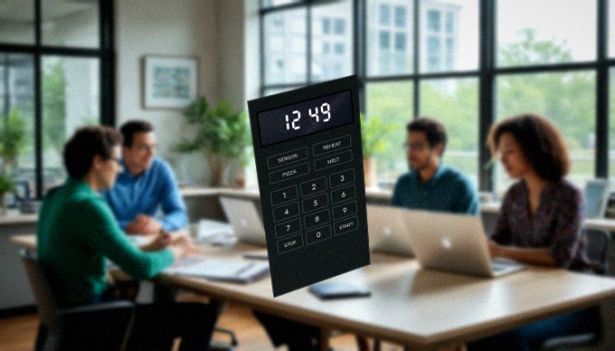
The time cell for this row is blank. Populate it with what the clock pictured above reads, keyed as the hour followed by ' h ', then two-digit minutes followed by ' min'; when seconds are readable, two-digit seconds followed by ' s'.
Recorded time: 12 h 49 min
